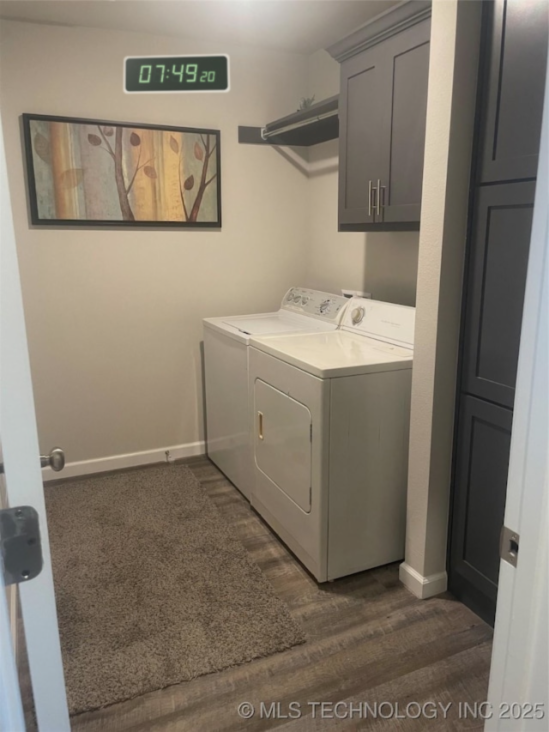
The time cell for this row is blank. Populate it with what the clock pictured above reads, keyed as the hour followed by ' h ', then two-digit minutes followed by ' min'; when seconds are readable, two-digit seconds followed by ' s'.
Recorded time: 7 h 49 min
